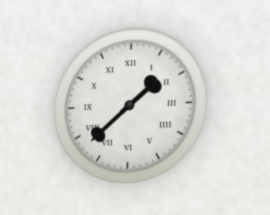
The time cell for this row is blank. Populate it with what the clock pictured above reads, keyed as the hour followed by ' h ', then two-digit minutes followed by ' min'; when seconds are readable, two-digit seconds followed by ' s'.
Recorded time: 1 h 38 min
